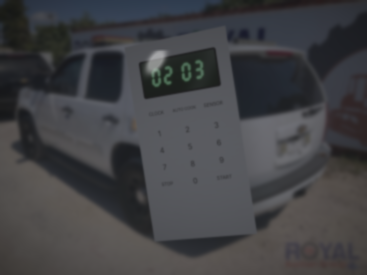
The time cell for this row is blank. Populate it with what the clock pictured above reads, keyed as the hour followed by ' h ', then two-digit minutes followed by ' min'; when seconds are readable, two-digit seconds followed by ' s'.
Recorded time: 2 h 03 min
